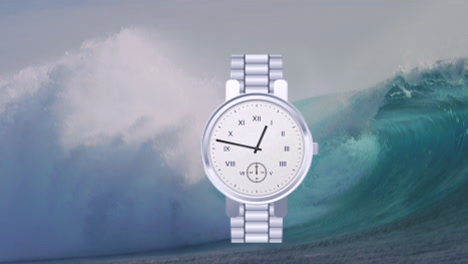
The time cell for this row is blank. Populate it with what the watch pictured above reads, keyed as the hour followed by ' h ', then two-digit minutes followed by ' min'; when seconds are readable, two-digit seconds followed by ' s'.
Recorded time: 12 h 47 min
